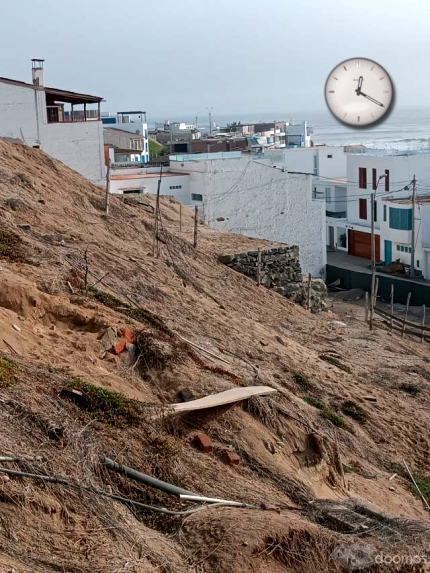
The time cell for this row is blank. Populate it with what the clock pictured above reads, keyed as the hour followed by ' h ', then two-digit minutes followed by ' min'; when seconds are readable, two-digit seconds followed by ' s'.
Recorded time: 12 h 20 min
